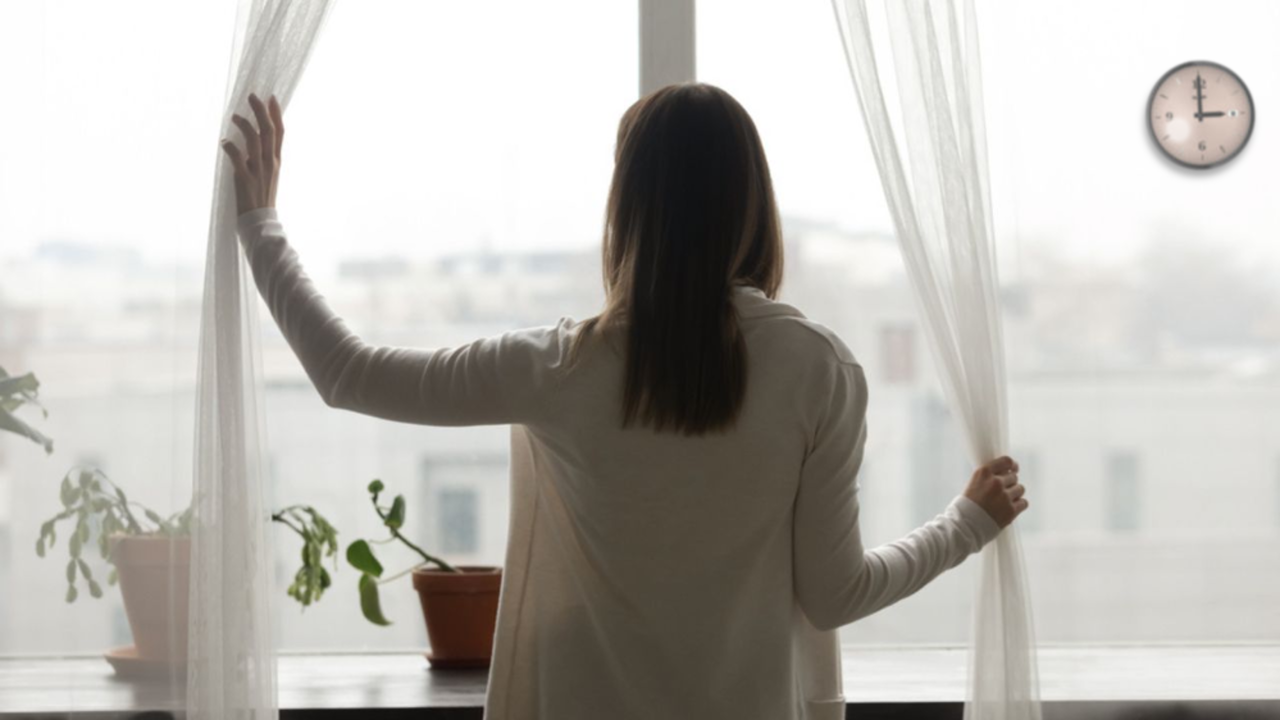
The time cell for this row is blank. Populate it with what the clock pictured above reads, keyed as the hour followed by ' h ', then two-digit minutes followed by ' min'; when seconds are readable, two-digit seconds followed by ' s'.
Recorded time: 3 h 00 min
